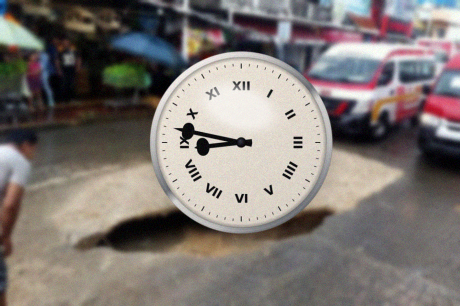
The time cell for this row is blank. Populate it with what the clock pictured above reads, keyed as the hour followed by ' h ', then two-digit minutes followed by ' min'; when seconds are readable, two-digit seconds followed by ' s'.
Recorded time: 8 h 47 min
